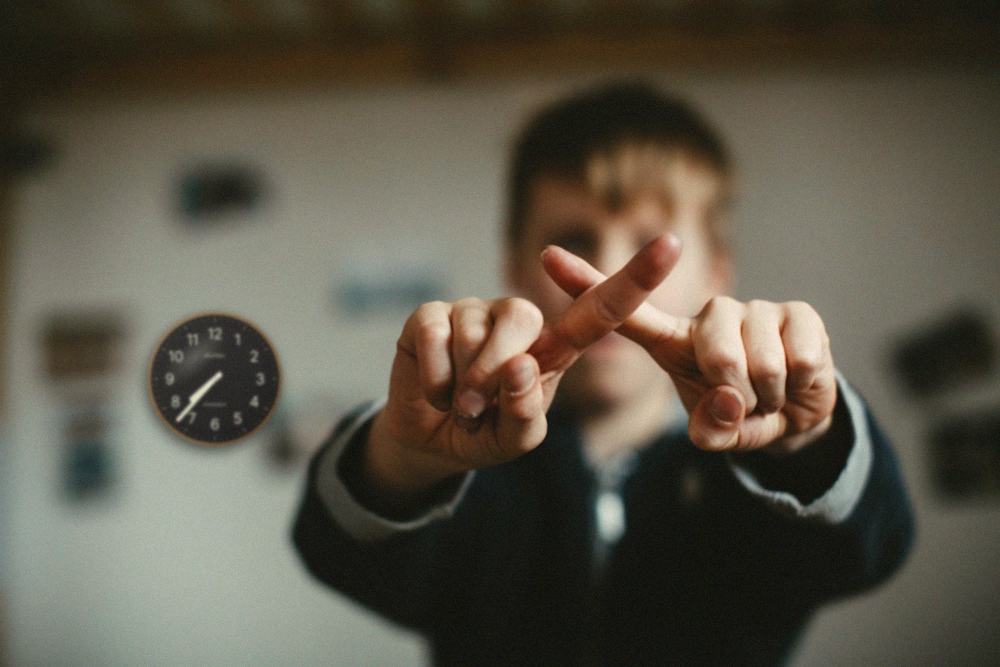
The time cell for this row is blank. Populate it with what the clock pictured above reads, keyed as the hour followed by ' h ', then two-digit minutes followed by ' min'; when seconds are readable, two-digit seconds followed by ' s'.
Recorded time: 7 h 37 min
